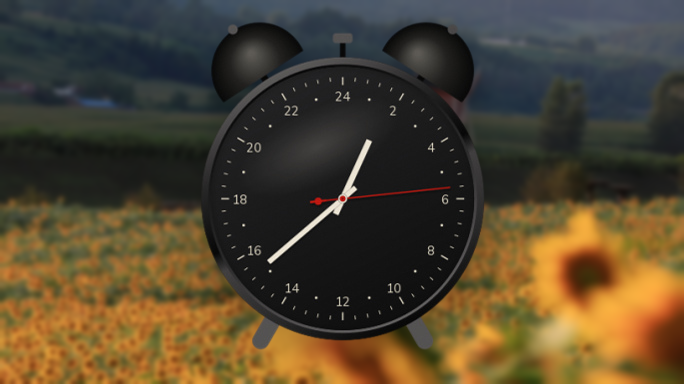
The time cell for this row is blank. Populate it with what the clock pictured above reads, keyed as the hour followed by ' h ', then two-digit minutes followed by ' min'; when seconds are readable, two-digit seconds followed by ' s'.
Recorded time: 1 h 38 min 14 s
